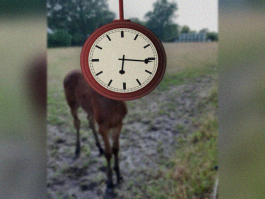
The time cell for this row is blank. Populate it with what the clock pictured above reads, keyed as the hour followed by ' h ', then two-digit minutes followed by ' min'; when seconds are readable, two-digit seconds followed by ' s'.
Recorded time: 6 h 16 min
